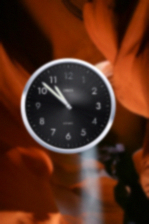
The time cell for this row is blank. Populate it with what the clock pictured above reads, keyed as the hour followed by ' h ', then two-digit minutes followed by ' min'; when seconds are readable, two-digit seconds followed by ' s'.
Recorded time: 10 h 52 min
